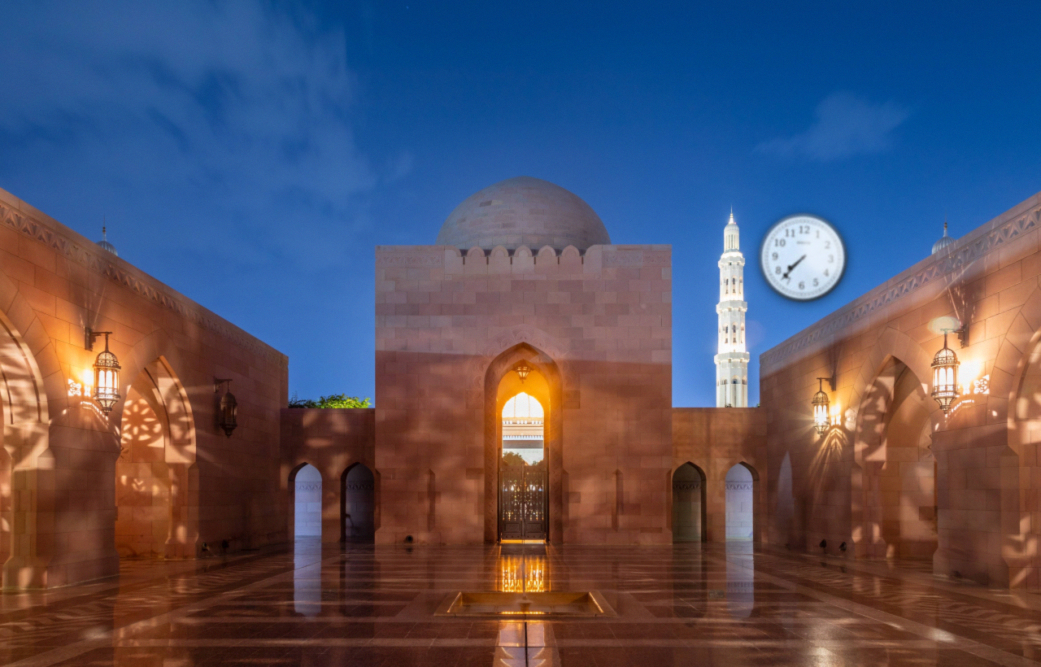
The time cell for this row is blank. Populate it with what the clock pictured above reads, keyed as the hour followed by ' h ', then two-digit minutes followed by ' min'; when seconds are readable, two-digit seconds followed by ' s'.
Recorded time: 7 h 37 min
